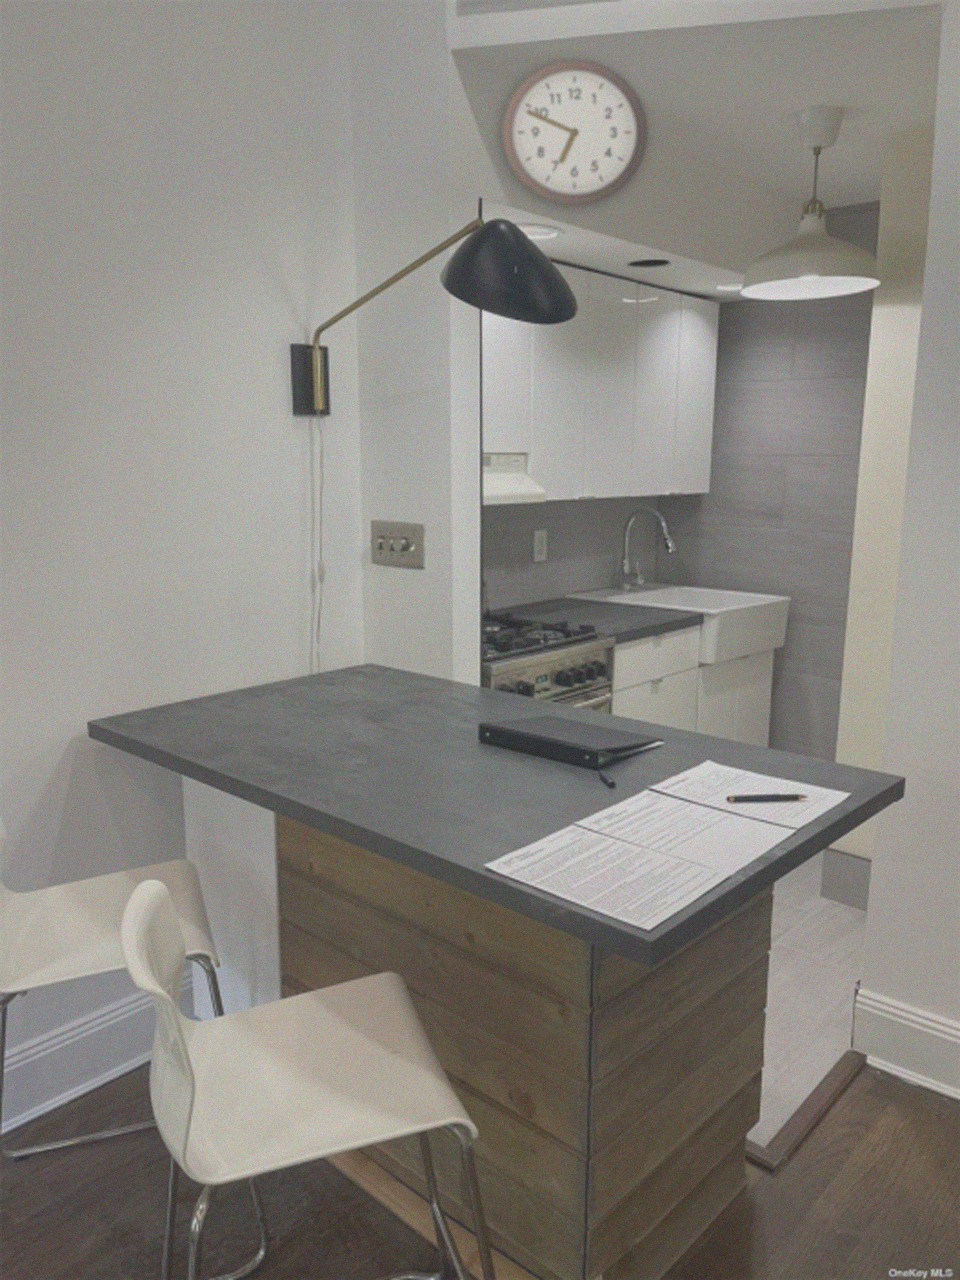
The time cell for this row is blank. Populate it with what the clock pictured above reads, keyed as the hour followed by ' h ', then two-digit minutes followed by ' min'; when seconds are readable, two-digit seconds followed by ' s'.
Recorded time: 6 h 49 min
